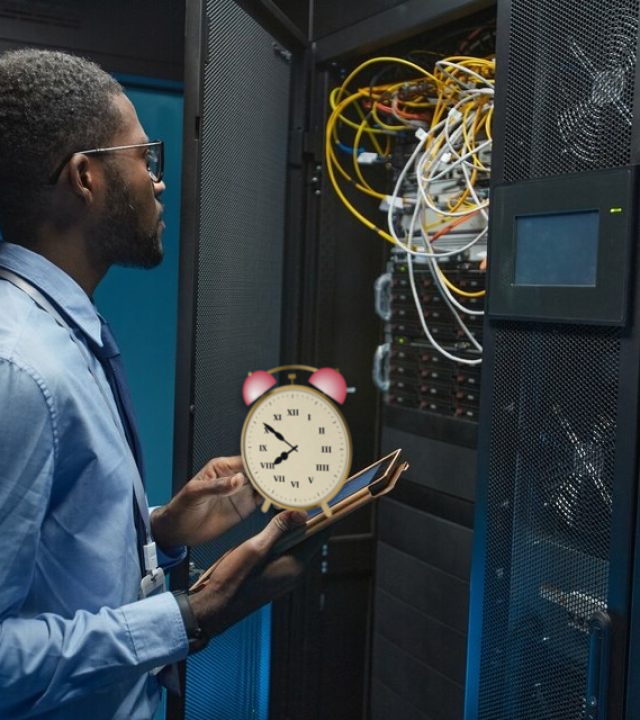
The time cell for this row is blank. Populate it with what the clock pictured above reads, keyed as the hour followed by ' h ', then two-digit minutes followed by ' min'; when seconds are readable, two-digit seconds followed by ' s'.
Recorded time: 7 h 51 min
